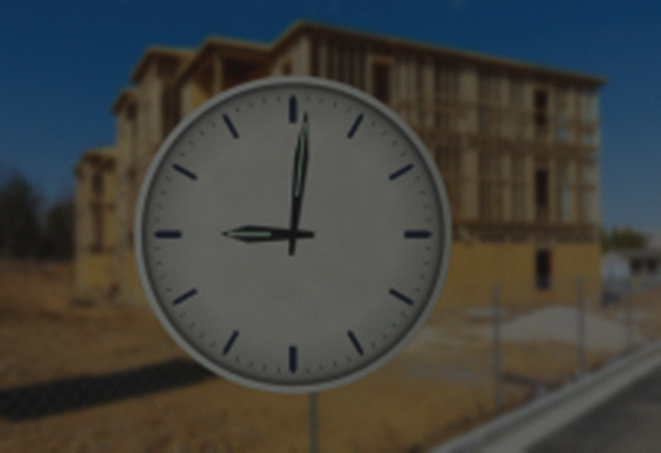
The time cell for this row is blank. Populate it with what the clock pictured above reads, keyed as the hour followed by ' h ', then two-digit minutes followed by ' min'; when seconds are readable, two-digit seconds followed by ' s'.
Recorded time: 9 h 01 min
